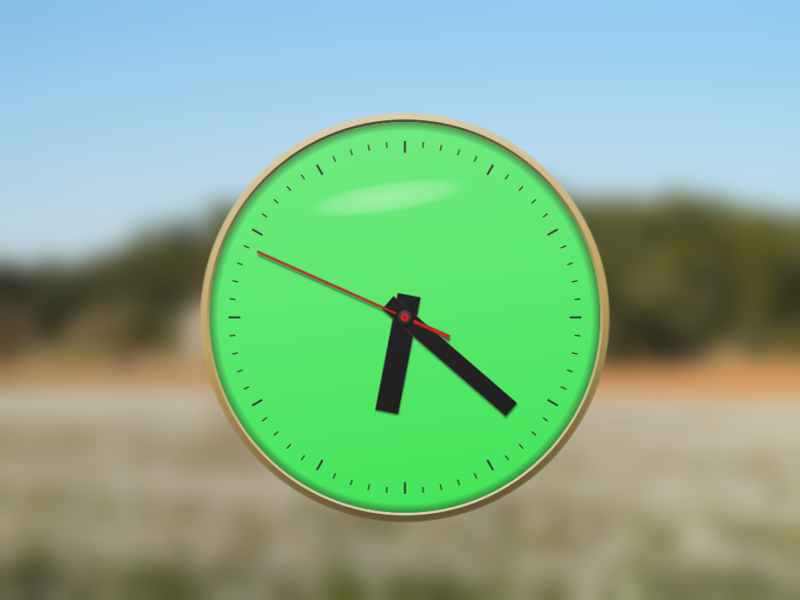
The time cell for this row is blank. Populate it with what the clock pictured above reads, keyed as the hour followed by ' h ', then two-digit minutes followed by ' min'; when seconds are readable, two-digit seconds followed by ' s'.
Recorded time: 6 h 21 min 49 s
